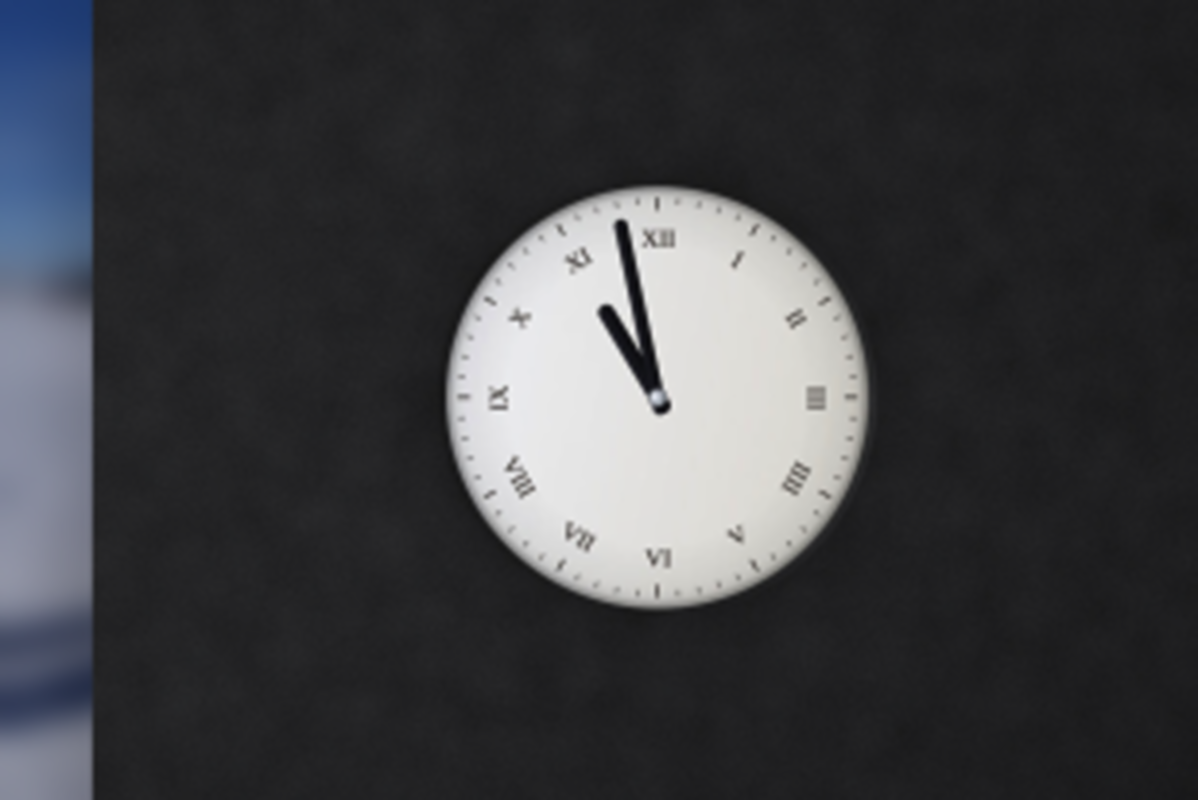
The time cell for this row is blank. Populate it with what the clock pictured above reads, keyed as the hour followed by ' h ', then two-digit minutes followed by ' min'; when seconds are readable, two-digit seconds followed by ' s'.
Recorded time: 10 h 58 min
